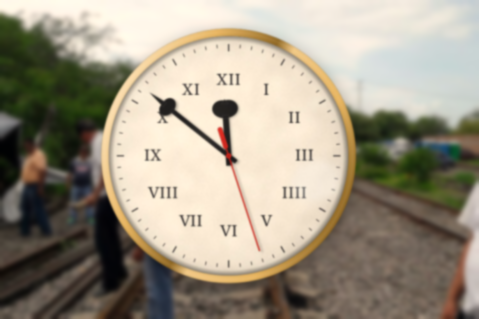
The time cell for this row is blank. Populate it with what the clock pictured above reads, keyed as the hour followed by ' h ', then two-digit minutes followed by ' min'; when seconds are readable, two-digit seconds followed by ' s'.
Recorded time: 11 h 51 min 27 s
